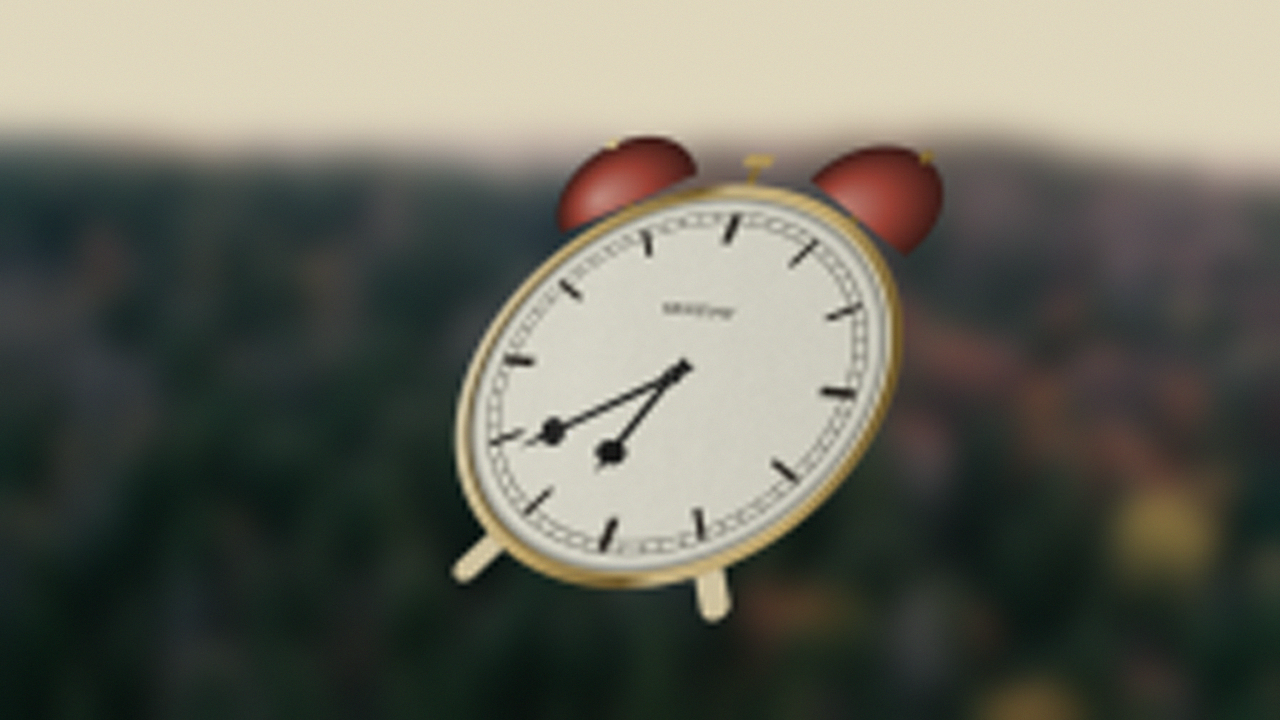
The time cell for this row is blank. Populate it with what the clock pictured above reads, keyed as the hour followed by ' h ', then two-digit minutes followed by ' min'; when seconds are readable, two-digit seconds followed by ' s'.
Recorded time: 6 h 39 min
